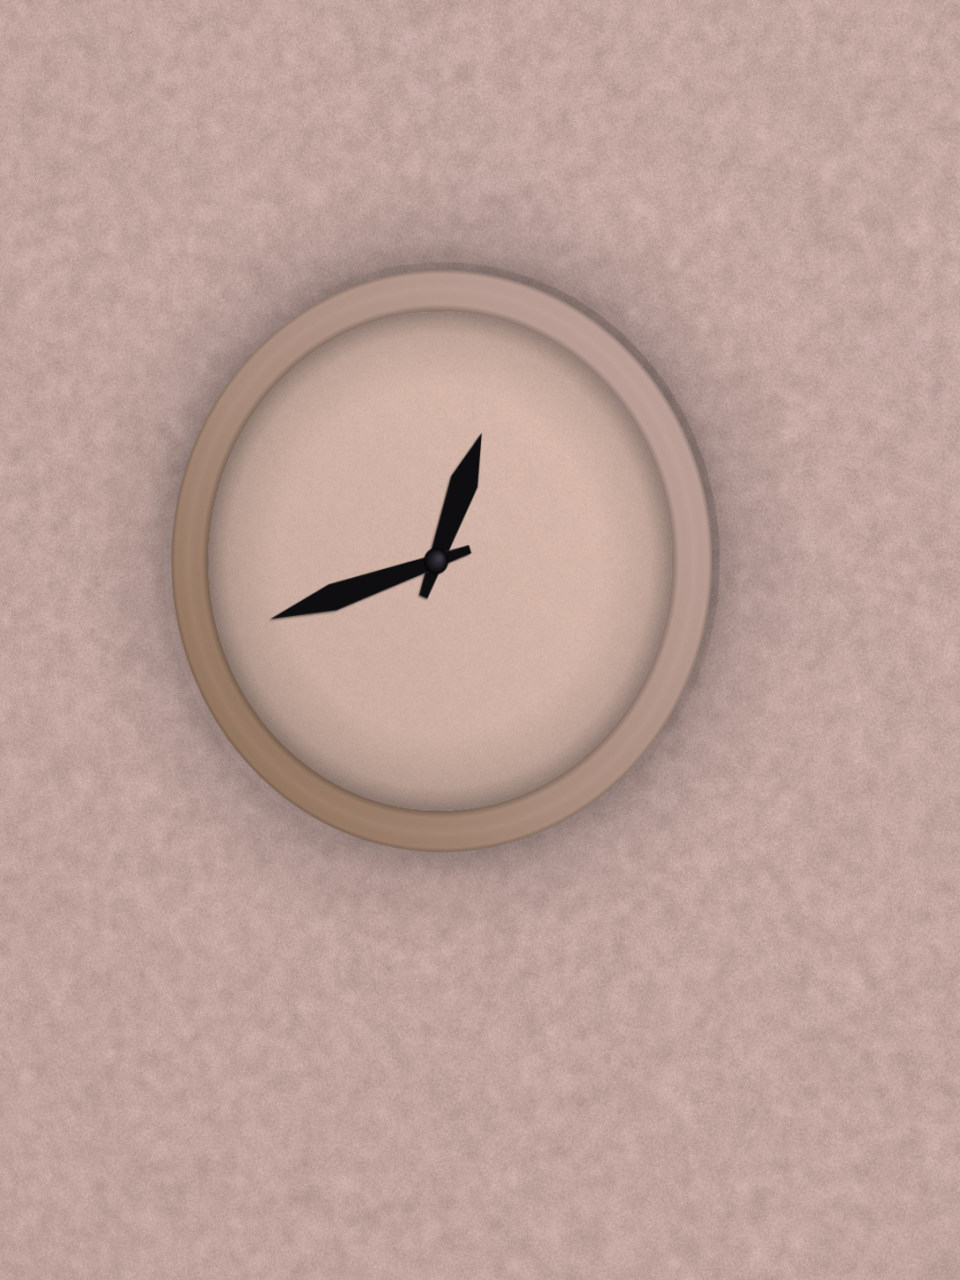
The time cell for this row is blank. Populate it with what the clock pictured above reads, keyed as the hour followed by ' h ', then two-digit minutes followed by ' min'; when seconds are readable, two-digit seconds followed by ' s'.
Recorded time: 12 h 42 min
